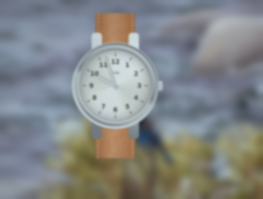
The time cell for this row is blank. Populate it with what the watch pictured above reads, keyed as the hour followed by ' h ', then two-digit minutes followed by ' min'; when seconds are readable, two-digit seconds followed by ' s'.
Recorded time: 9 h 57 min
